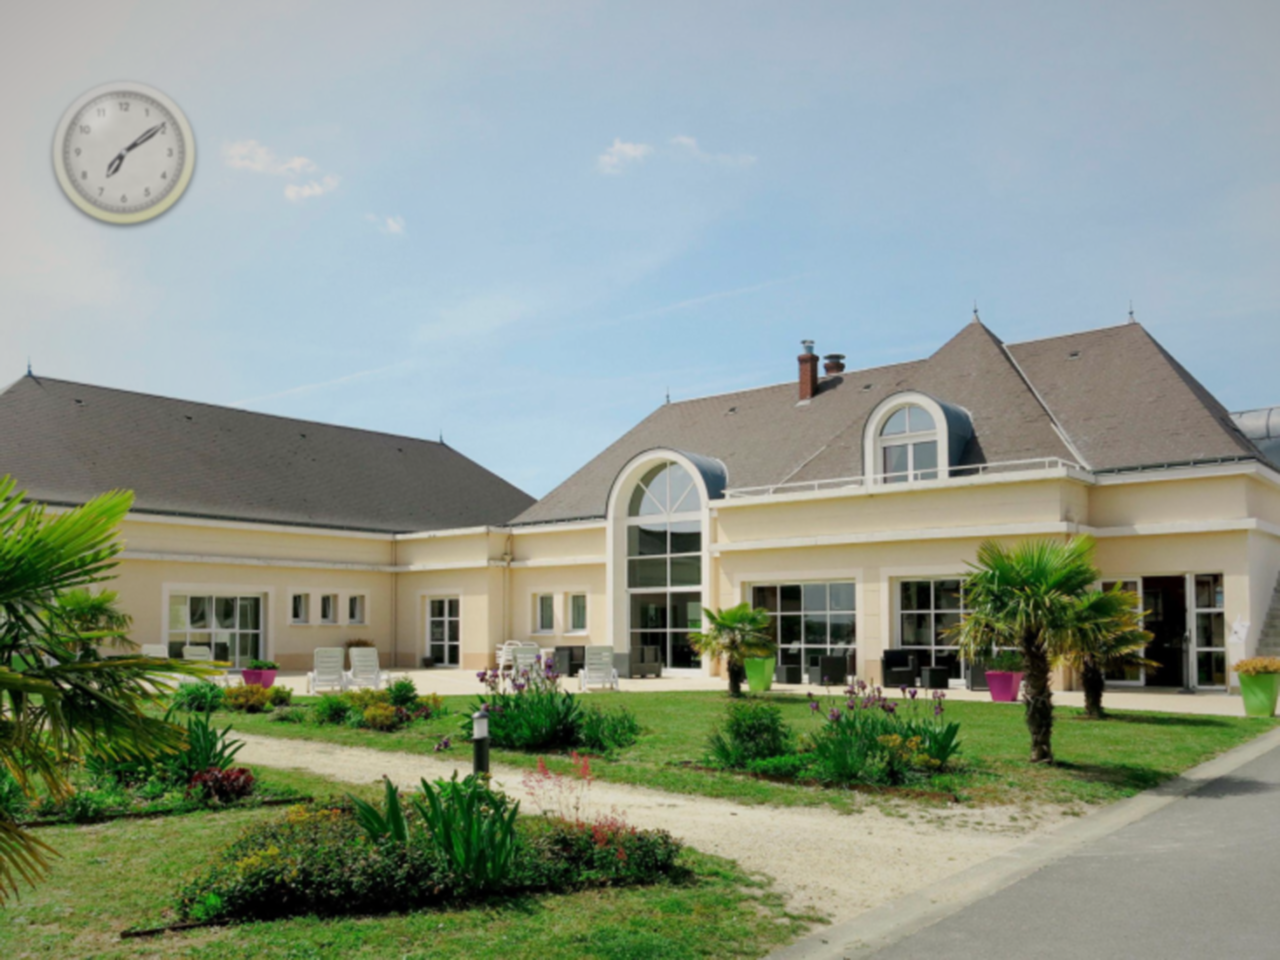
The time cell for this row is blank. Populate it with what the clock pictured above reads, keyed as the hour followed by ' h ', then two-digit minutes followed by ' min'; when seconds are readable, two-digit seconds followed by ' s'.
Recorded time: 7 h 09 min
